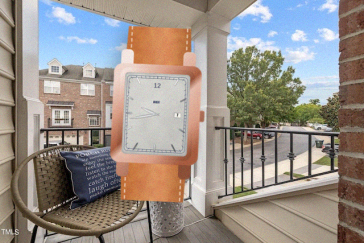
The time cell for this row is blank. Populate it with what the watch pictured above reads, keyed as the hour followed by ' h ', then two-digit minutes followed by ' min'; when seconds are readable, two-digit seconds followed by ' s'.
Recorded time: 9 h 43 min
